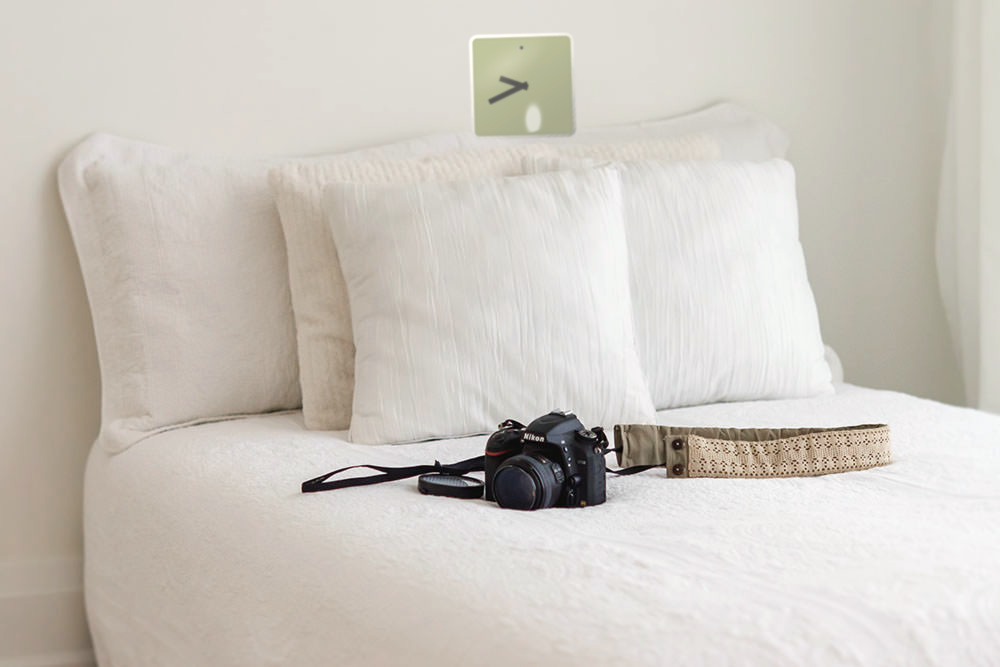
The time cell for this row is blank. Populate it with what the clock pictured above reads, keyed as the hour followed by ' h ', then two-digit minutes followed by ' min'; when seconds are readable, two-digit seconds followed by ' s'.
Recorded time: 9 h 41 min
